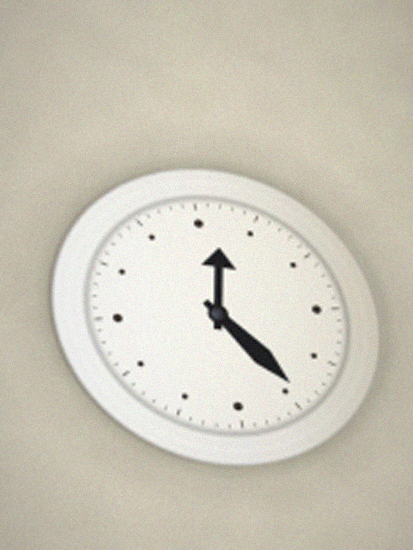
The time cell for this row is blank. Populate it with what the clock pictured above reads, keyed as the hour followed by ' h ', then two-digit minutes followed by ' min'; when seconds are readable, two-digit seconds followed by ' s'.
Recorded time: 12 h 24 min
